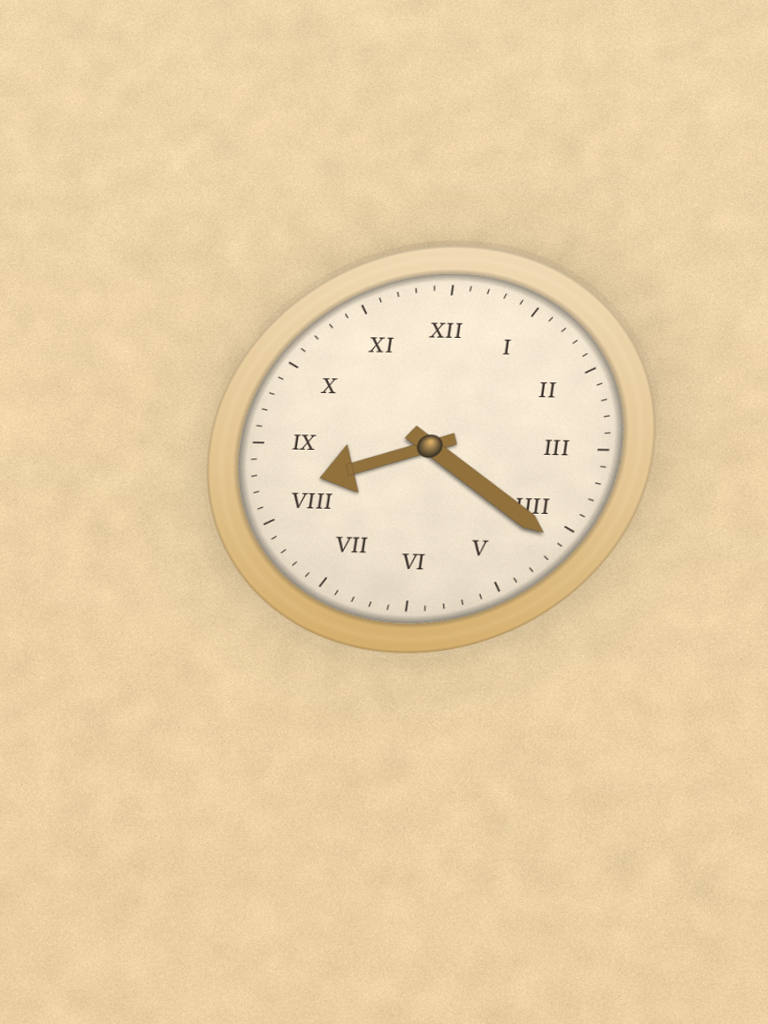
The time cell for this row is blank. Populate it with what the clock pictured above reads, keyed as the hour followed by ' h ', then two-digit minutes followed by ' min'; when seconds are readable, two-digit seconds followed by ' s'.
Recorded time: 8 h 21 min
